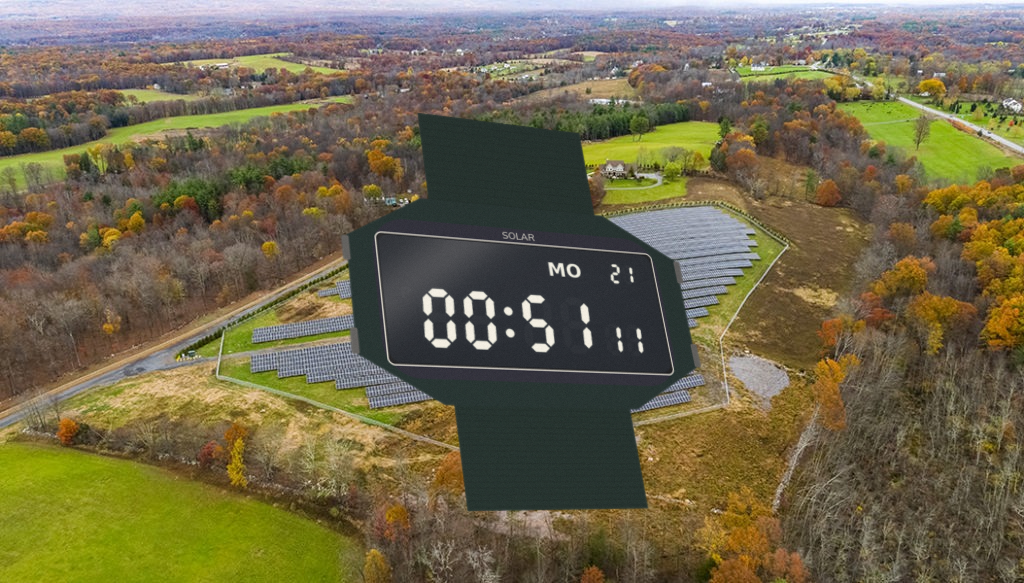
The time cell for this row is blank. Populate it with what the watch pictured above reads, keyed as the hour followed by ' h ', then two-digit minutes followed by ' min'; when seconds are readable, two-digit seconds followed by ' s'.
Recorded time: 0 h 51 min 11 s
